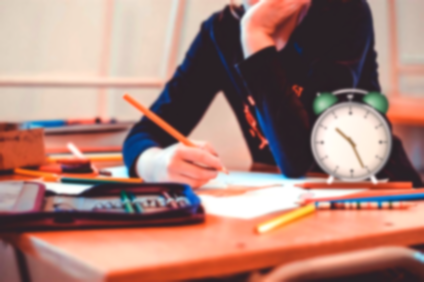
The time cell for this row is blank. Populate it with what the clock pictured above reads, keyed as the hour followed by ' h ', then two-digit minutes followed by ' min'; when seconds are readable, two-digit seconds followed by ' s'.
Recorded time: 10 h 26 min
